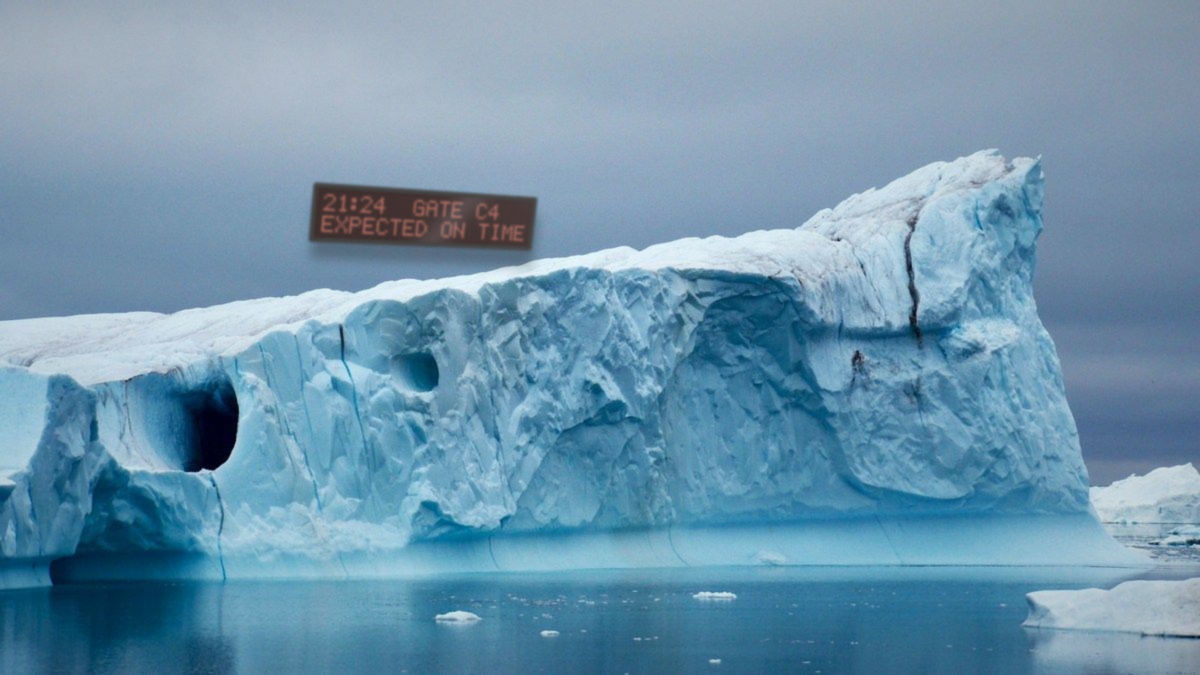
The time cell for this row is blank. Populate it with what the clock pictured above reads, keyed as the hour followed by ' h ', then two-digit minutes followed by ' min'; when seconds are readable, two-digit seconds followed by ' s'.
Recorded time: 21 h 24 min
